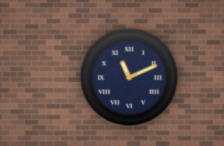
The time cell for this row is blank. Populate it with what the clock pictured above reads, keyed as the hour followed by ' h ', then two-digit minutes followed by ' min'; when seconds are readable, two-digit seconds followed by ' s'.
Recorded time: 11 h 11 min
